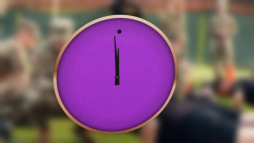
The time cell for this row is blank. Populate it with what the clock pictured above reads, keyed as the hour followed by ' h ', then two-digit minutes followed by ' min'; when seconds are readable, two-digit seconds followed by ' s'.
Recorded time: 11 h 59 min
